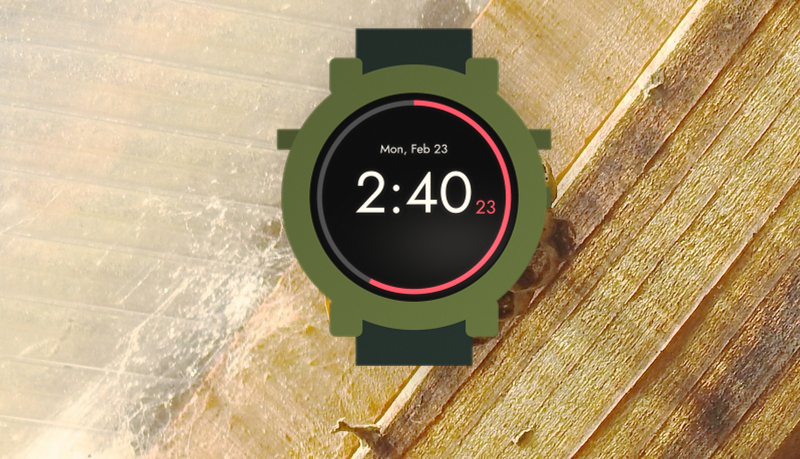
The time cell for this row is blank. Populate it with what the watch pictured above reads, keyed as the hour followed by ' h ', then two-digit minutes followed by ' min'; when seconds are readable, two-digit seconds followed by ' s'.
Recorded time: 2 h 40 min 23 s
